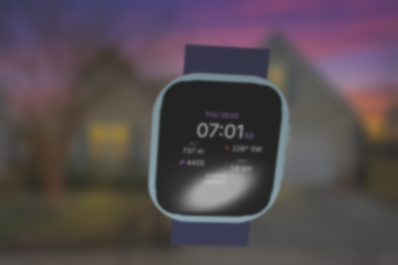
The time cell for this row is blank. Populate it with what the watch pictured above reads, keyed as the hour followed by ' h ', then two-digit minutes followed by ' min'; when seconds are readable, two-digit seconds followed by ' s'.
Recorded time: 7 h 01 min
